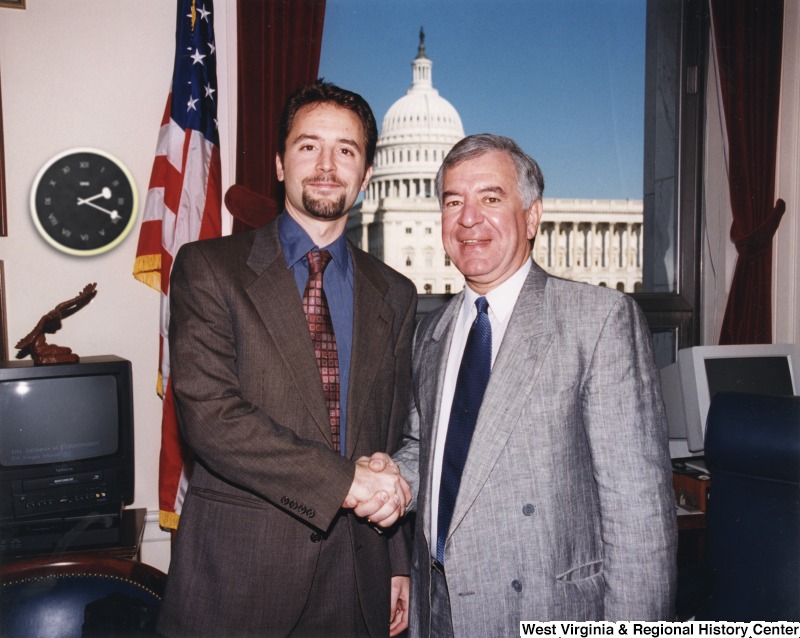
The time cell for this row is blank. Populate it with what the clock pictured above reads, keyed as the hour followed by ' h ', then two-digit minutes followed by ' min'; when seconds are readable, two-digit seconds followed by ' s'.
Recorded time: 2 h 19 min
